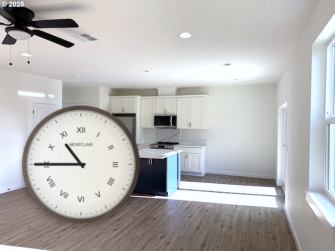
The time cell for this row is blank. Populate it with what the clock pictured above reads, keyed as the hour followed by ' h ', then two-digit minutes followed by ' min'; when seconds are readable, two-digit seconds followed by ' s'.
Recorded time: 10 h 45 min
